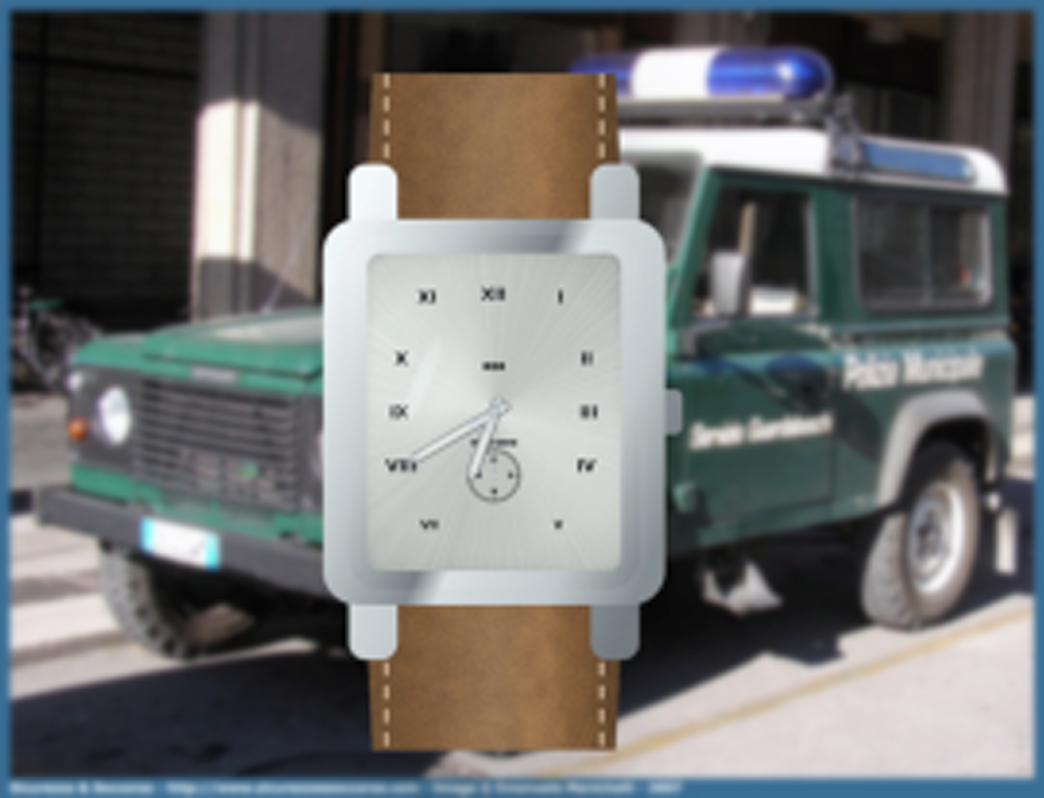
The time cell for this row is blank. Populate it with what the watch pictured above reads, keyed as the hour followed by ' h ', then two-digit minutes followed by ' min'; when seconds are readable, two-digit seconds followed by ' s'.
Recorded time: 6 h 40 min
